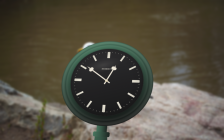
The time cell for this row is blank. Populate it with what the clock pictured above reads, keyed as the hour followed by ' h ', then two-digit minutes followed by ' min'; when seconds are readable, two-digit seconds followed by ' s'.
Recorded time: 12 h 51 min
